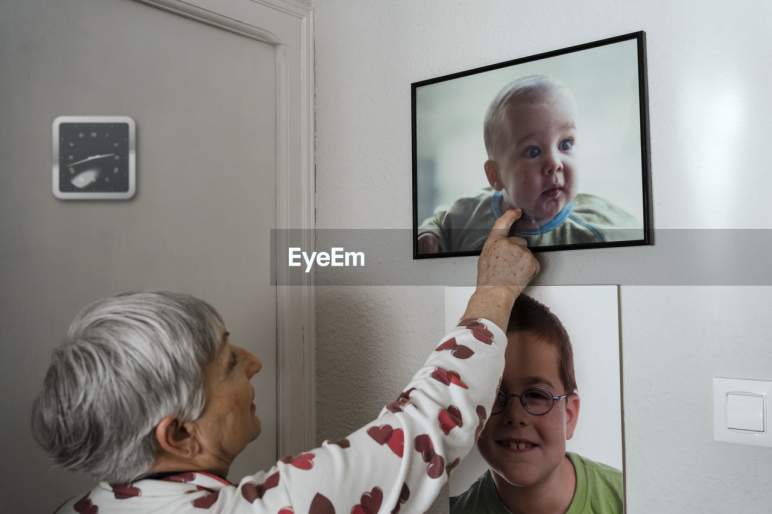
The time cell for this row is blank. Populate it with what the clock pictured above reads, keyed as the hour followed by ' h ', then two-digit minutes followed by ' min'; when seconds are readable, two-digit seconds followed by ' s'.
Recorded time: 2 h 42 min
